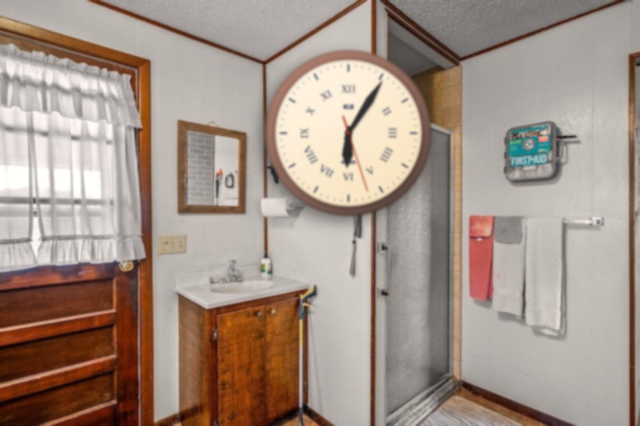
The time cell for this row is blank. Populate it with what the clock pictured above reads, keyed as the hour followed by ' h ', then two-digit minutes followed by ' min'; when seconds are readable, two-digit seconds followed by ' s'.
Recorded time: 6 h 05 min 27 s
